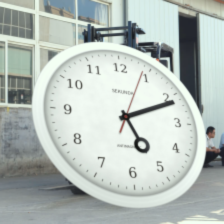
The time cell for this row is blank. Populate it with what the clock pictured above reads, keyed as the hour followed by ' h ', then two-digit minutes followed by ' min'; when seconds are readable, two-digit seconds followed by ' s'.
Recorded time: 5 h 11 min 04 s
